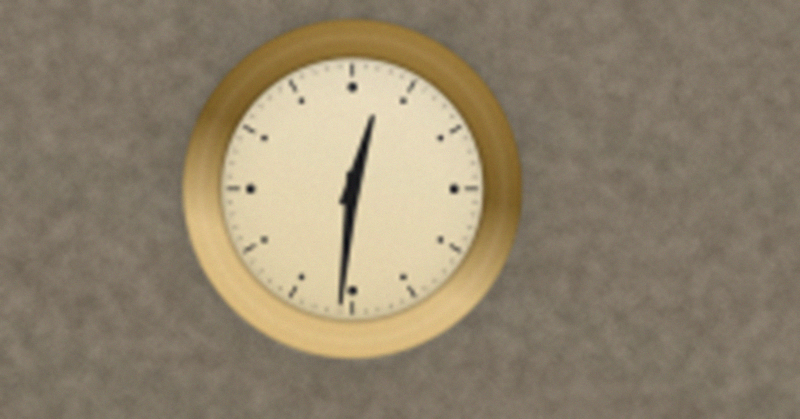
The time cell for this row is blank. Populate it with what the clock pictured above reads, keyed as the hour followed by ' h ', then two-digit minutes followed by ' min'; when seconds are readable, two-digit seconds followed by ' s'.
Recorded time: 12 h 31 min
